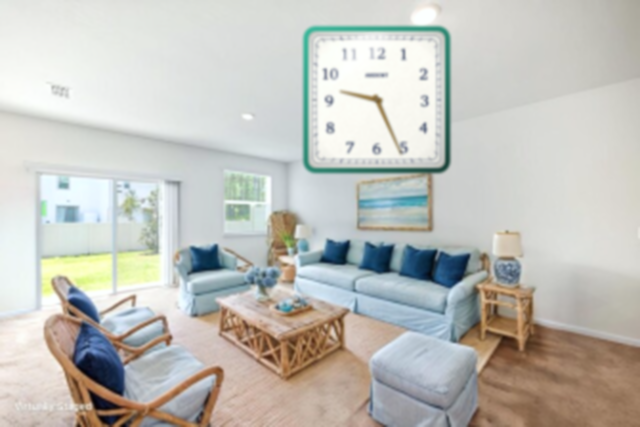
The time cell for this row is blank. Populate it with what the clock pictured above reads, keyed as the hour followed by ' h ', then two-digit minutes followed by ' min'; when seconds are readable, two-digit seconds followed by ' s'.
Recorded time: 9 h 26 min
